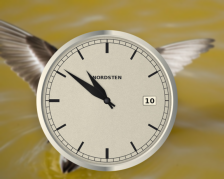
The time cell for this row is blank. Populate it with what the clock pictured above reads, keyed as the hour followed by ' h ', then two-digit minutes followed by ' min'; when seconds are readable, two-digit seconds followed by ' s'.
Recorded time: 10 h 51 min
